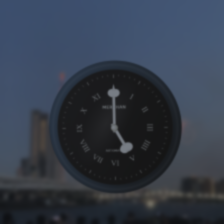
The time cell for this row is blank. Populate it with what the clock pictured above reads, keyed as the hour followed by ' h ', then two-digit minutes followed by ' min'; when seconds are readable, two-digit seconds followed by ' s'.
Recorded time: 5 h 00 min
